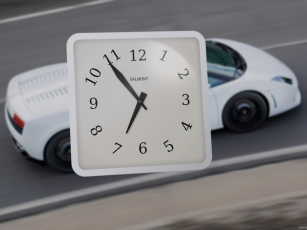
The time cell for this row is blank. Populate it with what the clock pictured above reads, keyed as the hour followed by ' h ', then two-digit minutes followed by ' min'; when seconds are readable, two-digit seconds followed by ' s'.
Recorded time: 6 h 54 min
